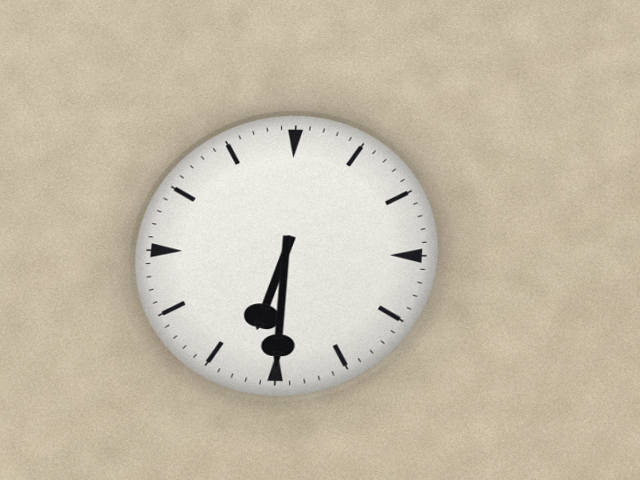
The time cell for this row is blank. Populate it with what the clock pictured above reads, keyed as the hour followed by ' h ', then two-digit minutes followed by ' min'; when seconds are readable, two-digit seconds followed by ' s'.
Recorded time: 6 h 30 min
